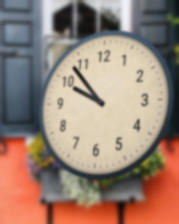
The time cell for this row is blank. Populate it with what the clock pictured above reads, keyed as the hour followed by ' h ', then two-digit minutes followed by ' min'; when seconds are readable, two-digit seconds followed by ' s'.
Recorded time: 9 h 53 min
